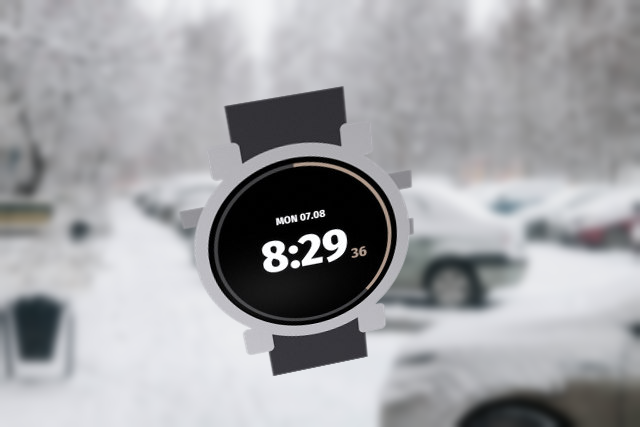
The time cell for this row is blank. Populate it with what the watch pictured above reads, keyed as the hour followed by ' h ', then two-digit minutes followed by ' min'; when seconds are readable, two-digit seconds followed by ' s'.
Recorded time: 8 h 29 min 36 s
